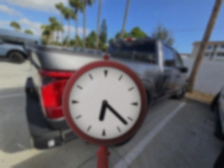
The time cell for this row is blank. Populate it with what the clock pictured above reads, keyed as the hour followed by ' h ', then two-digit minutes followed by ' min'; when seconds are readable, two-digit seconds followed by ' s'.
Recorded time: 6 h 22 min
